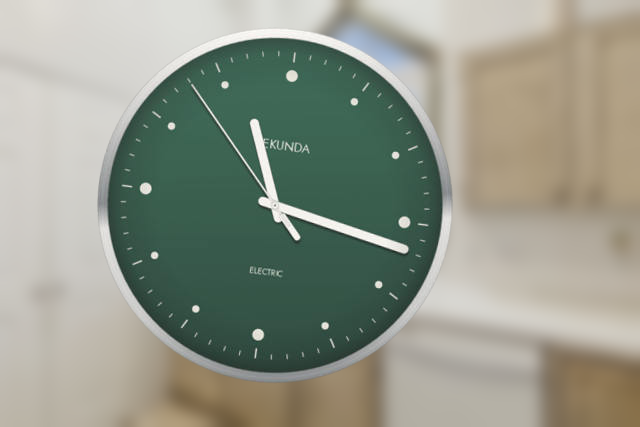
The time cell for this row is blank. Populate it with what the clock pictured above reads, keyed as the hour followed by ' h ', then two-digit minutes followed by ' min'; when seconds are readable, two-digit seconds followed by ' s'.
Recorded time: 11 h 16 min 53 s
